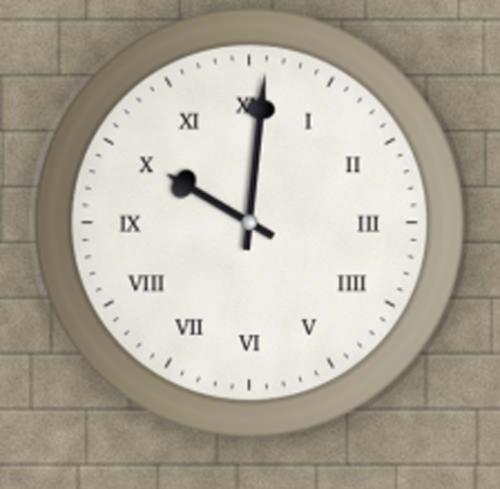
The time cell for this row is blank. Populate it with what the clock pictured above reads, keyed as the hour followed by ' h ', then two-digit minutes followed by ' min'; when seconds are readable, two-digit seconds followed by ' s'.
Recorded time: 10 h 01 min
